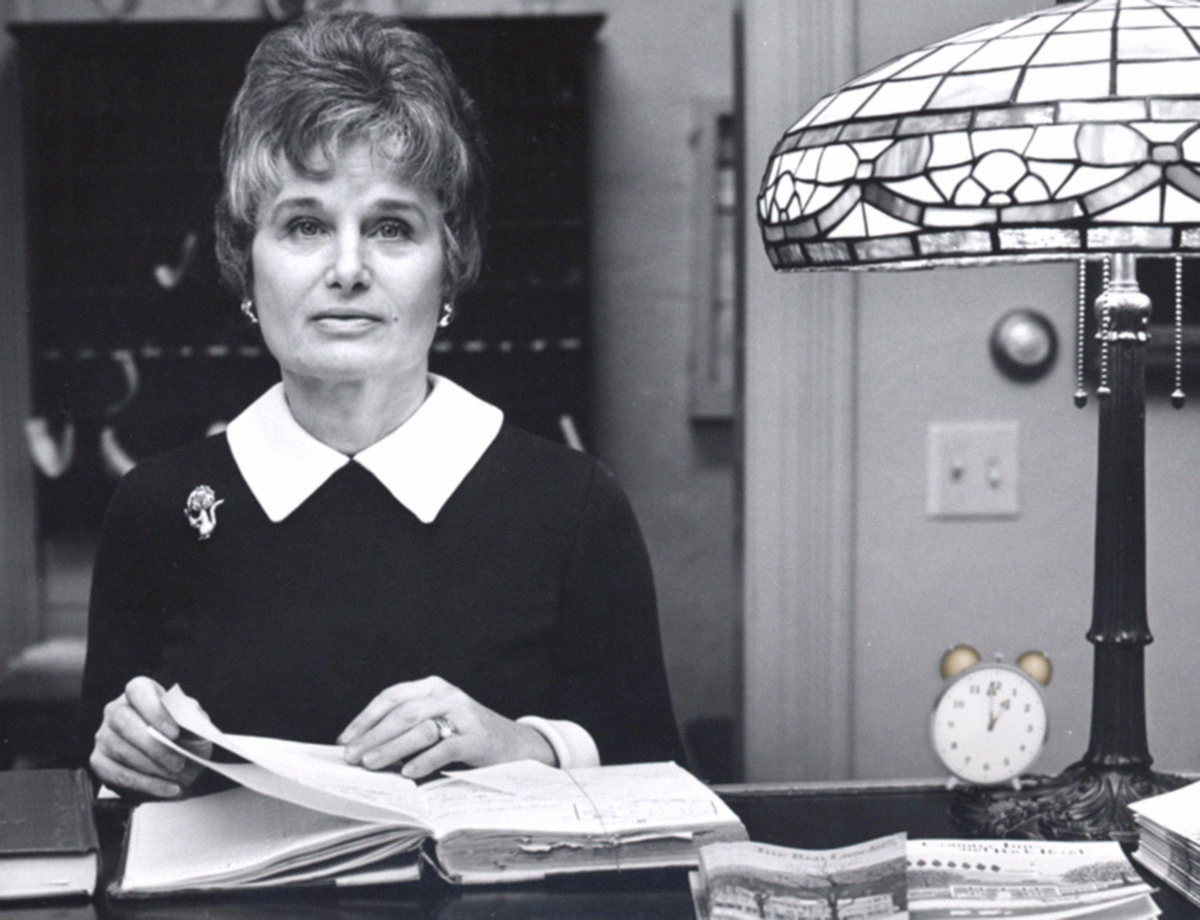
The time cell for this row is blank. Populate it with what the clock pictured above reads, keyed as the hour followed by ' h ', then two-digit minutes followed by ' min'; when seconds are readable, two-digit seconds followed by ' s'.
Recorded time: 12 h 59 min
